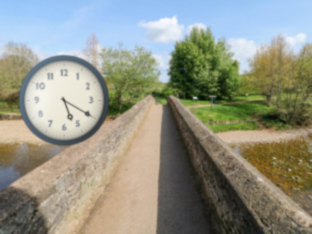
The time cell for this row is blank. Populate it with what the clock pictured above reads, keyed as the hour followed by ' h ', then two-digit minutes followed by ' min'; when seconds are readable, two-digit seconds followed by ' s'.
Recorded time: 5 h 20 min
